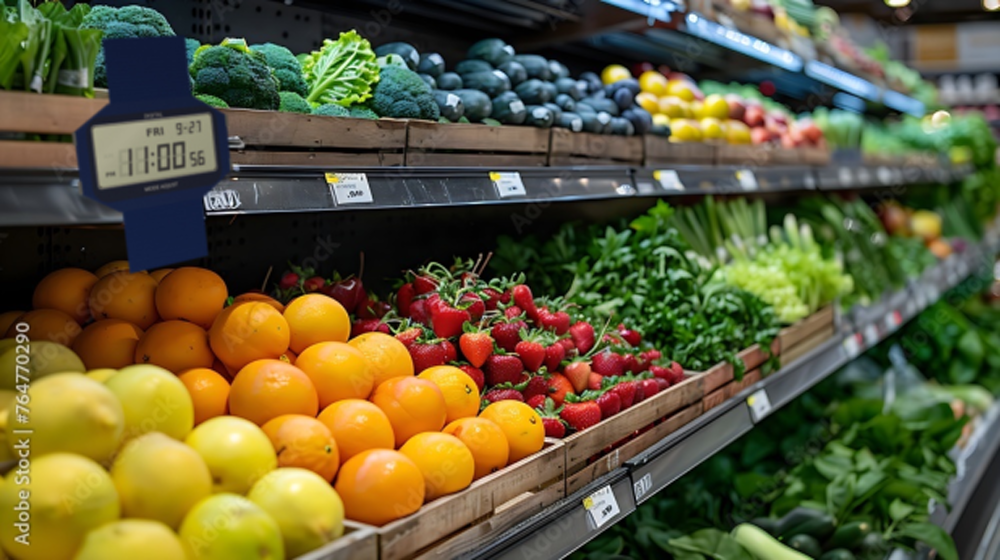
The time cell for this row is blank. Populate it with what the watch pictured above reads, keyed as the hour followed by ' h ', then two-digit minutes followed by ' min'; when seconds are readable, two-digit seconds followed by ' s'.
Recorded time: 11 h 00 min 56 s
